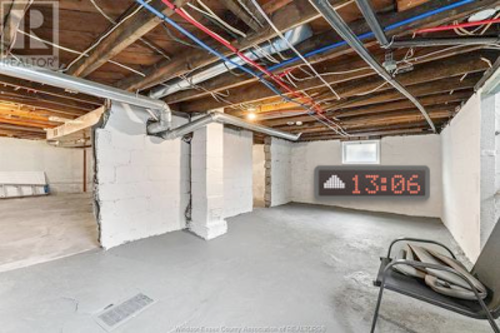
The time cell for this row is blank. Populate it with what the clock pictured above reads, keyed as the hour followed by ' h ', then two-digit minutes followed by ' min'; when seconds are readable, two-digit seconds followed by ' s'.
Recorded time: 13 h 06 min
